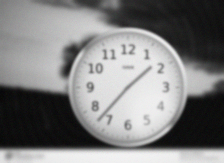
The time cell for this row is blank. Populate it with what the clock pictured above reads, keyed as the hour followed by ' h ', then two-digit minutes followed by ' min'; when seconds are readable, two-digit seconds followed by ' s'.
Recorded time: 1 h 37 min
